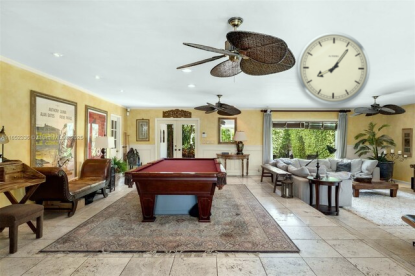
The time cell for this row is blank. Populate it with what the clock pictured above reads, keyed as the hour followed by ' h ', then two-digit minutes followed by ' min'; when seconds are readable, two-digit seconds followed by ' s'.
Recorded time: 8 h 06 min
